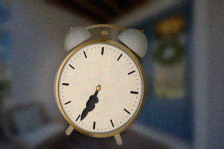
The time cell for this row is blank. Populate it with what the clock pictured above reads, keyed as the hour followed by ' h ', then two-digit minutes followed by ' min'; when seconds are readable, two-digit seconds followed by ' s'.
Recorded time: 6 h 34 min
